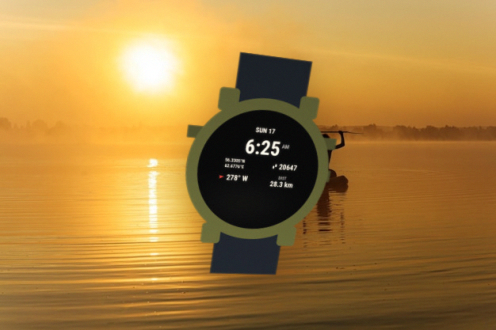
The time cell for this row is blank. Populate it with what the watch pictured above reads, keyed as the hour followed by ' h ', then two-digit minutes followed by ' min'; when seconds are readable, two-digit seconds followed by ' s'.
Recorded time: 6 h 25 min
